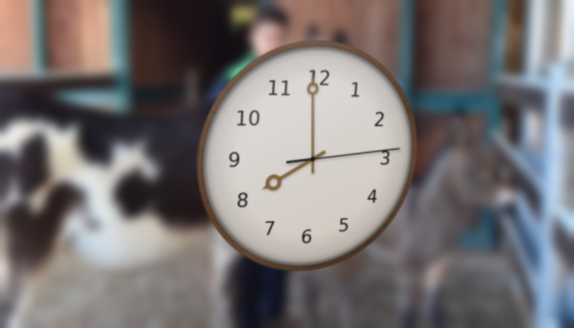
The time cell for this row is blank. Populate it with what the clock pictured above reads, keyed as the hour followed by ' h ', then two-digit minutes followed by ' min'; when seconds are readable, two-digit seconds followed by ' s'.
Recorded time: 7 h 59 min 14 s
